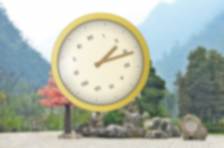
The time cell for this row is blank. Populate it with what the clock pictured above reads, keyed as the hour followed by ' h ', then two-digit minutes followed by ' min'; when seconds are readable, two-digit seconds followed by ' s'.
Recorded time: 2 h 16 min
